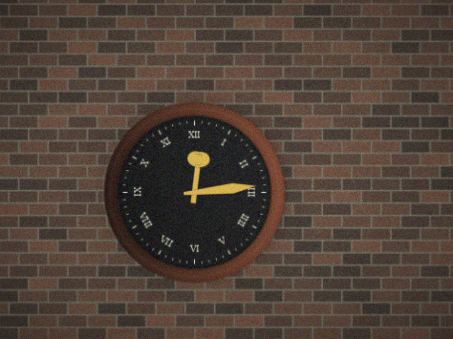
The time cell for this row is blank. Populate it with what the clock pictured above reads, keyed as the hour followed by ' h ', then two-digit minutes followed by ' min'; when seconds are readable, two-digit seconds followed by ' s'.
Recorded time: 12 h 14 min
